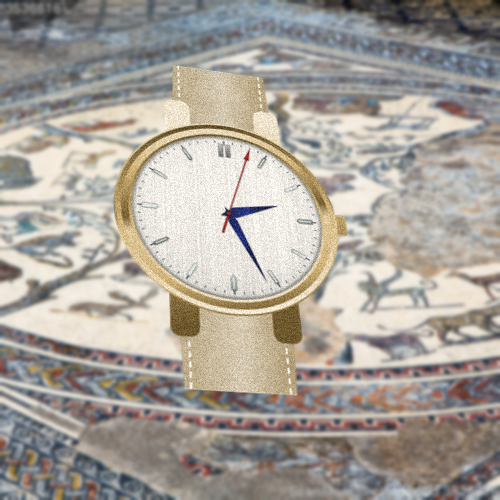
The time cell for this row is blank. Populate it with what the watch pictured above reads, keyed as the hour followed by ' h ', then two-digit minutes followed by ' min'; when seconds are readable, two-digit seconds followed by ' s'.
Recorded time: 2 h 26 min 03 s
